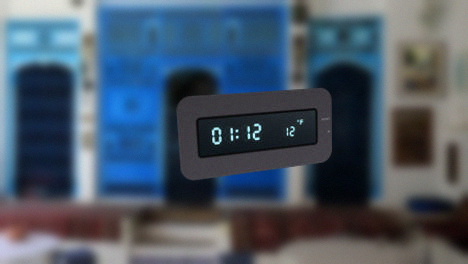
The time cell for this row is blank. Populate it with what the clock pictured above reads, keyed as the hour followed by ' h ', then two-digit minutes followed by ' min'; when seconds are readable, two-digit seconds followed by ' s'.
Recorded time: 1 h 12 min
